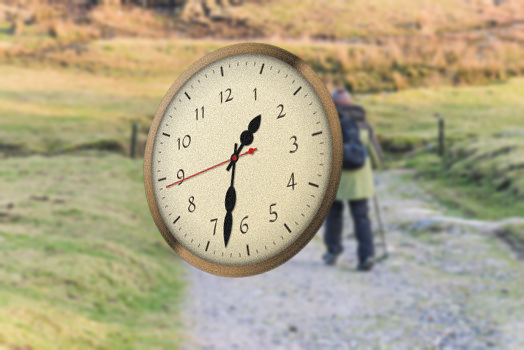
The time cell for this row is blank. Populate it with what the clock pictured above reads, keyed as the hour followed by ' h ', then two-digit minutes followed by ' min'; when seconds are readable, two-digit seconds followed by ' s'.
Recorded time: 1 h 32 min 44 s
